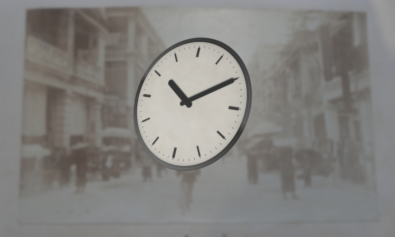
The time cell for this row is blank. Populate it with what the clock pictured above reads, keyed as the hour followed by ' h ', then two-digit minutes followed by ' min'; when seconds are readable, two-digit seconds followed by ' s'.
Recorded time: 10 h 10 min
